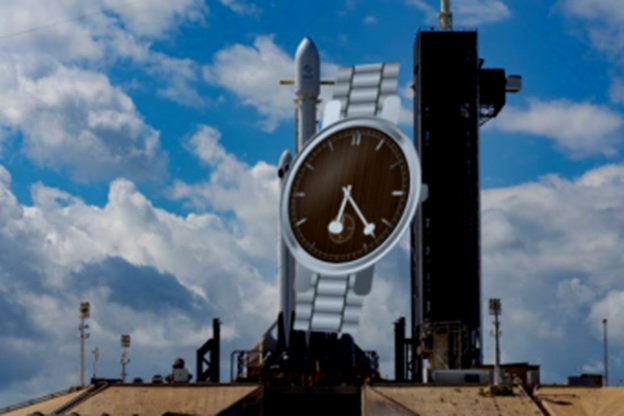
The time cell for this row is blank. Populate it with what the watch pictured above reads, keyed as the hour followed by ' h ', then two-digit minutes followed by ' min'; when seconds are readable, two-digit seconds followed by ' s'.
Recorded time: 6 h 23 min
